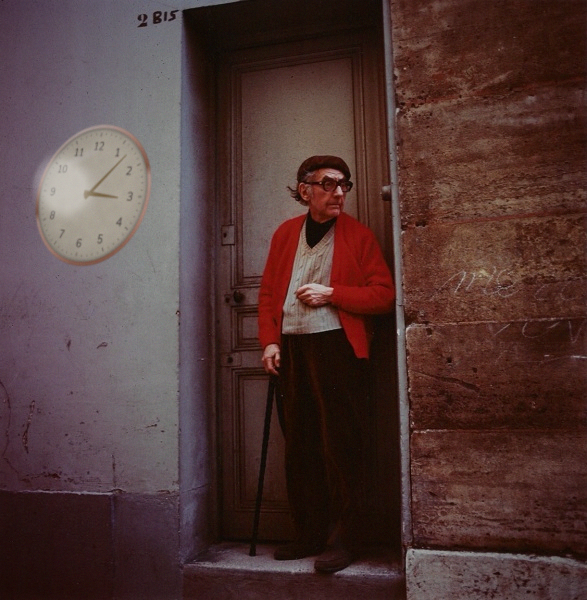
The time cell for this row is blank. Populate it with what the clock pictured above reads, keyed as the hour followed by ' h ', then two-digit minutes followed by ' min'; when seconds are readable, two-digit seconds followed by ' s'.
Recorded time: 3 h 07 min
